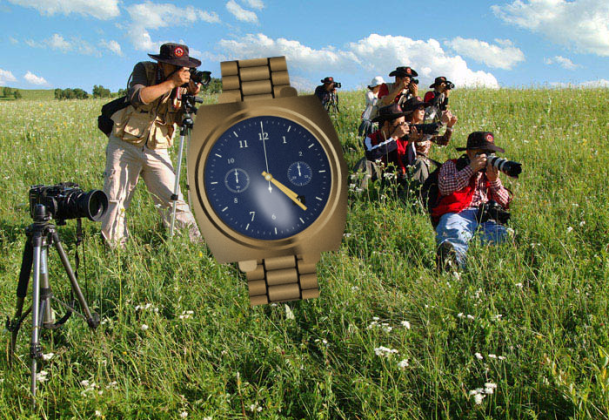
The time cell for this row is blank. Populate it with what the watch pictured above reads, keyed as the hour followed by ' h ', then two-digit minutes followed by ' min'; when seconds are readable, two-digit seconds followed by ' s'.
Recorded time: 4 h 23 min
